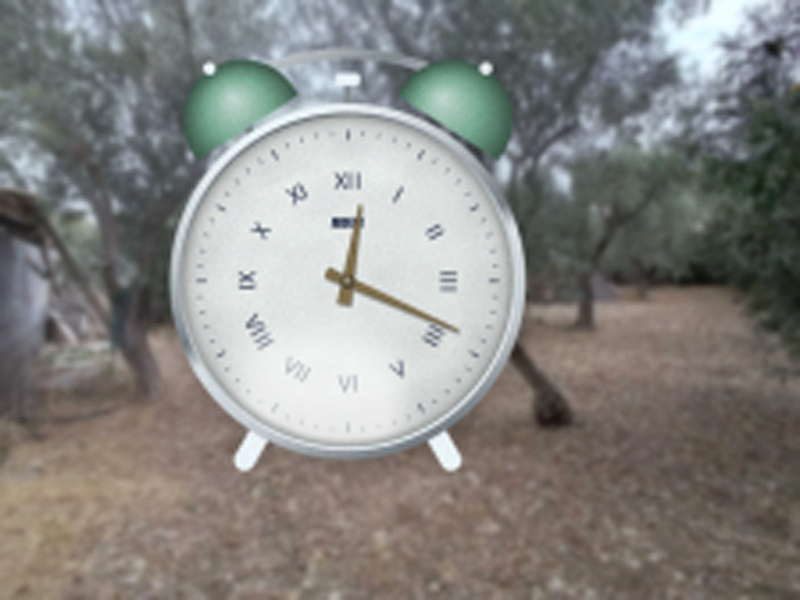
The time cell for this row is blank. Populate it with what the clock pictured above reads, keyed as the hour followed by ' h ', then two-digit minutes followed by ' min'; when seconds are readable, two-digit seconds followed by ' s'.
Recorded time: 12 h 19 min
